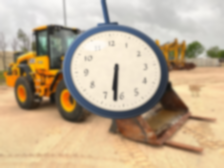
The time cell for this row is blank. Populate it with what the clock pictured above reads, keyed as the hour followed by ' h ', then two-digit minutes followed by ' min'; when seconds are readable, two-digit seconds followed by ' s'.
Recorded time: 6 h 32 min
